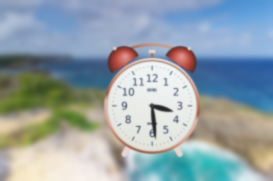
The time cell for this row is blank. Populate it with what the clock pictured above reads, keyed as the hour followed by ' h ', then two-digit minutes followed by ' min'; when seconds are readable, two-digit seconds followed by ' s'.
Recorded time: 3 h 29 min
